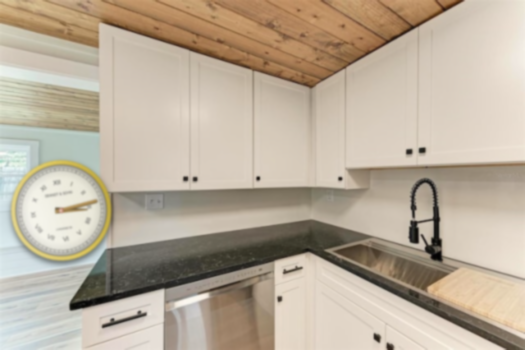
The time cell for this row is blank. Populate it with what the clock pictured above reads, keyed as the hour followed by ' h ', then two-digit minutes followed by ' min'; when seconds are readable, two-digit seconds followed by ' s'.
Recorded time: 3 h 14 min
